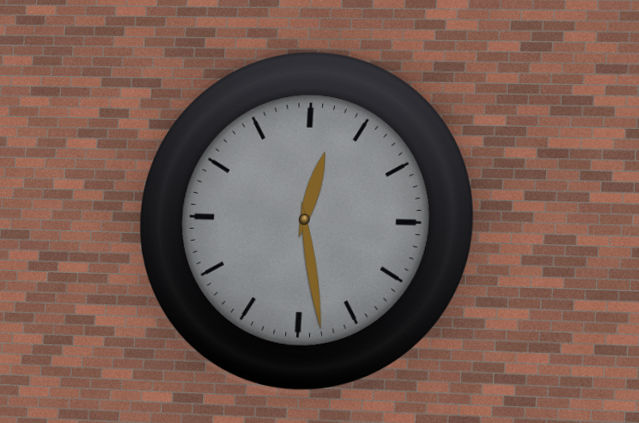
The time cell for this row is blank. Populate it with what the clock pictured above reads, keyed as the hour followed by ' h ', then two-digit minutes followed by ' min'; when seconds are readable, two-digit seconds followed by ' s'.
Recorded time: 12 h 28 min
